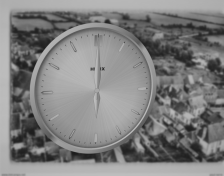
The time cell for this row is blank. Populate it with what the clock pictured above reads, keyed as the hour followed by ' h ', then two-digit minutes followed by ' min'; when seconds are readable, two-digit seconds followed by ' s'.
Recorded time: 6 h 00 min
